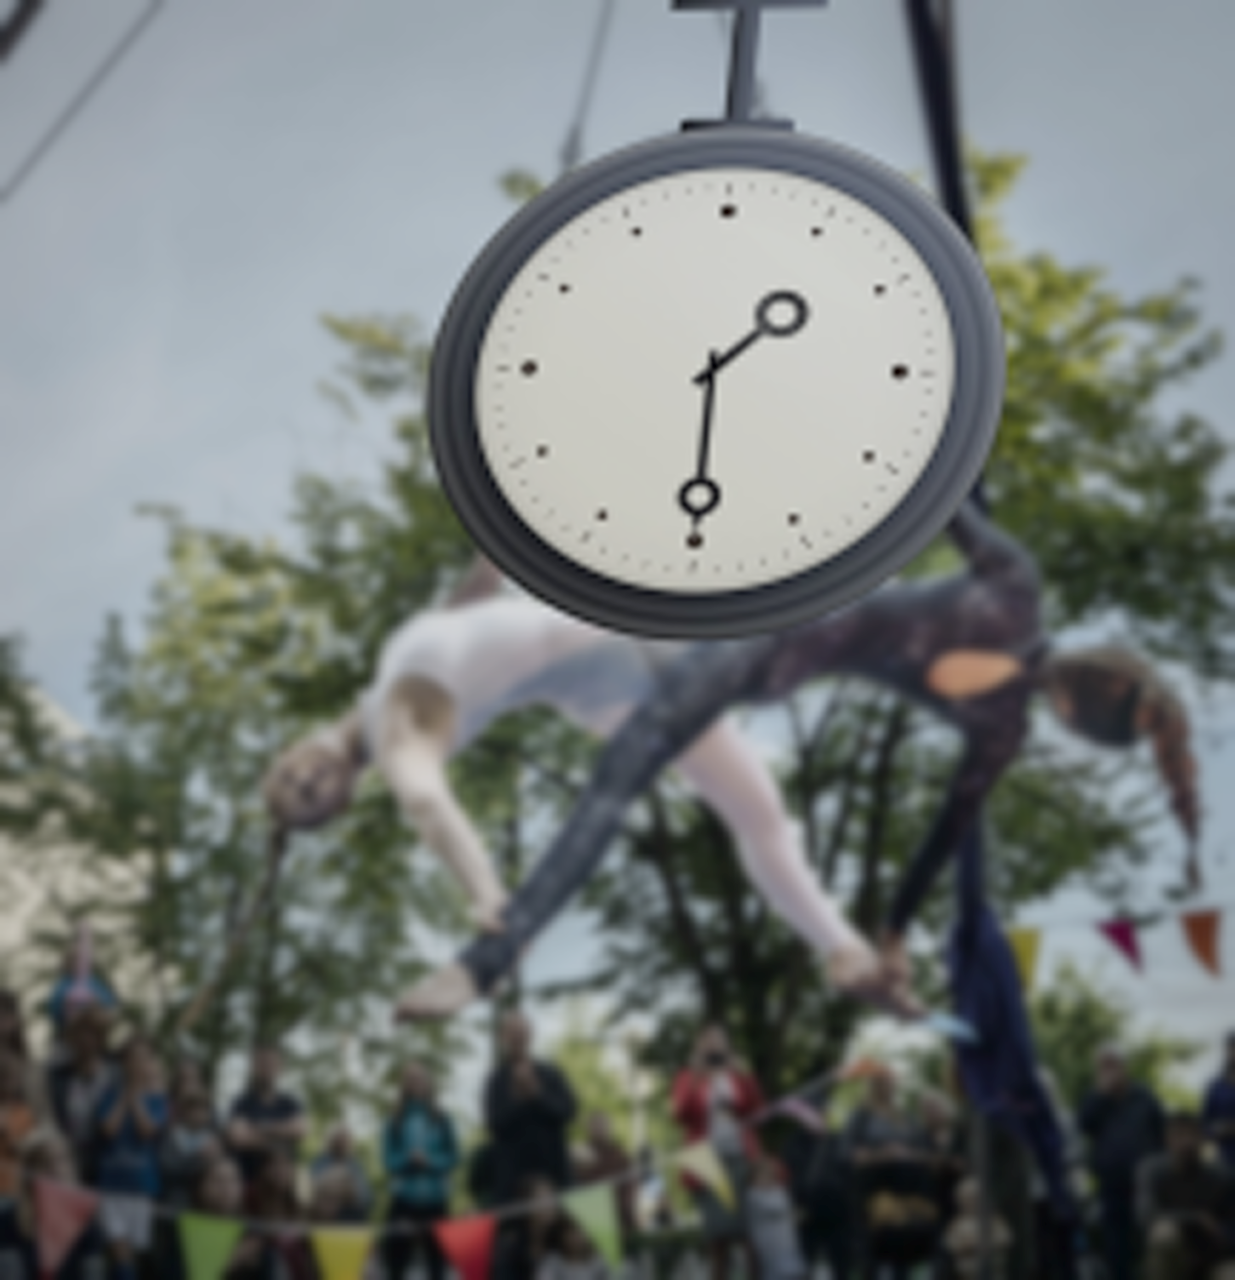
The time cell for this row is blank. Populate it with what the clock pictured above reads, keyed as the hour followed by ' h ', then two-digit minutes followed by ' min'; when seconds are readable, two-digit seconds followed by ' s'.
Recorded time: 1 h 30 min
